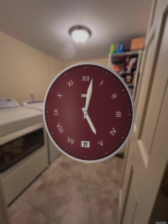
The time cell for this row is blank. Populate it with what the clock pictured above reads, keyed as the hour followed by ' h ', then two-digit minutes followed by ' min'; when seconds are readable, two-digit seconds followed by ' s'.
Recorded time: 5 h 02 min
